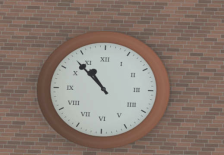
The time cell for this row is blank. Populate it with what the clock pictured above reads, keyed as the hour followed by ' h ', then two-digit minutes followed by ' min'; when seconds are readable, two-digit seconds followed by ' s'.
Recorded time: 10 h 53 min
